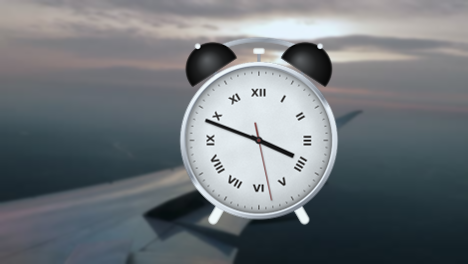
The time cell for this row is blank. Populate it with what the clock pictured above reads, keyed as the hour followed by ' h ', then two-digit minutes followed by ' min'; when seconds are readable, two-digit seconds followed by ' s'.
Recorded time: 3 h 48 min 28 s
